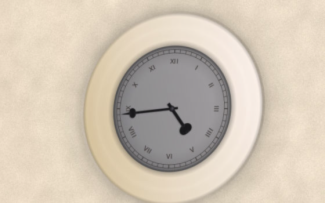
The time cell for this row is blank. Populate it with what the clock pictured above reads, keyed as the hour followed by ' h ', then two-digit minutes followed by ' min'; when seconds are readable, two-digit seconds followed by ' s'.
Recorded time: 4 h 44 min
